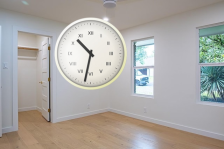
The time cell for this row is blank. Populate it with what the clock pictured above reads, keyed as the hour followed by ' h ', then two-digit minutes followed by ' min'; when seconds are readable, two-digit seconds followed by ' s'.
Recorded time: 10 h 32 min
